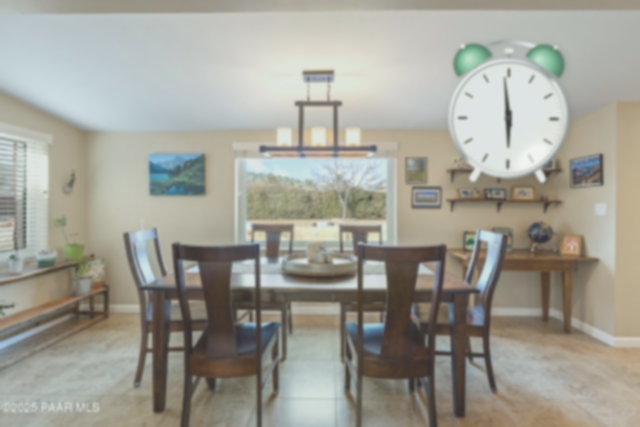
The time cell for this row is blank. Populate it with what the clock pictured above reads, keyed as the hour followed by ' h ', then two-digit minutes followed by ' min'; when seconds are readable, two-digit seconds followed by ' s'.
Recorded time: 5 h 59 min
